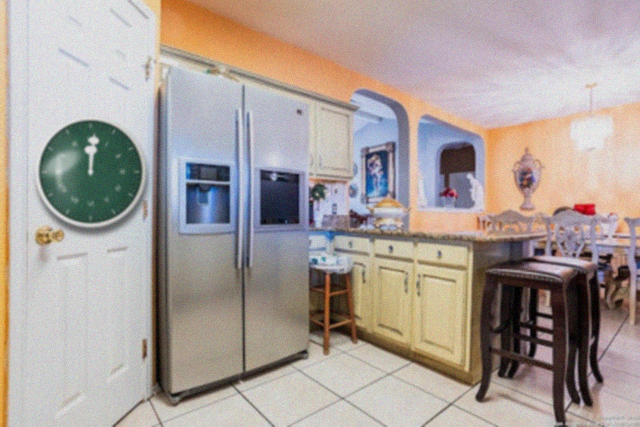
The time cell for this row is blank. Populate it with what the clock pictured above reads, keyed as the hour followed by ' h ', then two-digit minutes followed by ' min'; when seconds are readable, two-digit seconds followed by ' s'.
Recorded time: 12 h 01 min
